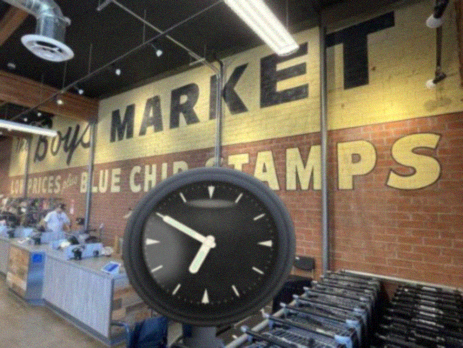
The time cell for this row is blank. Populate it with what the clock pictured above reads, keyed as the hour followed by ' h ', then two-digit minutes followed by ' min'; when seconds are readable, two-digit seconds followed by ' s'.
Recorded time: 6 h 50 min
